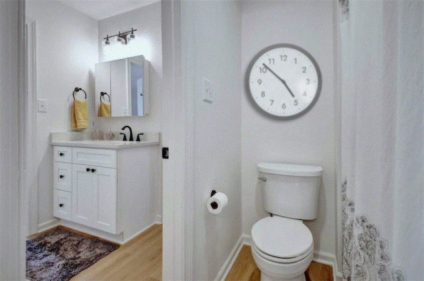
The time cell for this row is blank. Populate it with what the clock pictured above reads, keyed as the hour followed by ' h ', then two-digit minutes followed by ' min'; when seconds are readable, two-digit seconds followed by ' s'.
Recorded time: 4 h 52 min
